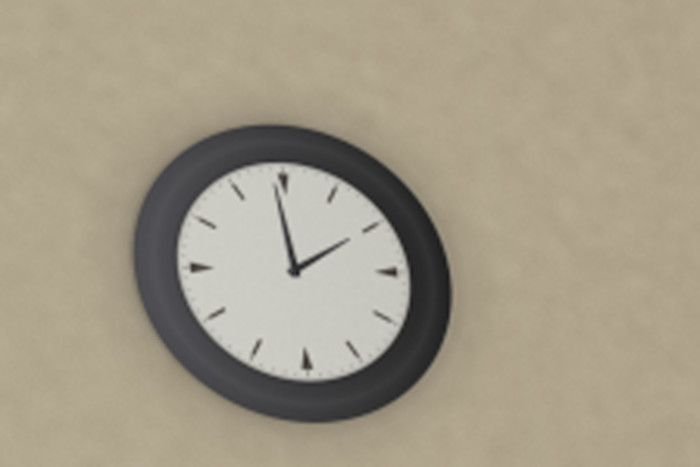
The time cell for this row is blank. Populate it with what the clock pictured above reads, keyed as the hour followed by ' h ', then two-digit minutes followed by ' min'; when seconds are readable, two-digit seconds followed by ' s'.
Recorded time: 1 h 59 min
